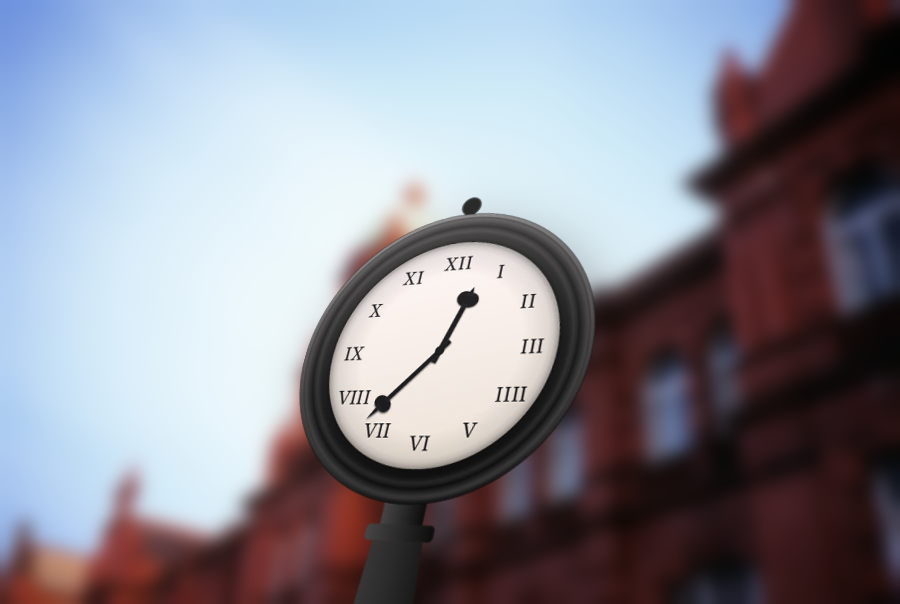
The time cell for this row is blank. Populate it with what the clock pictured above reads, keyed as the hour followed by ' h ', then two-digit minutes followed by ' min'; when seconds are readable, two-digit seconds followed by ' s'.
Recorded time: 12 h 37 min
